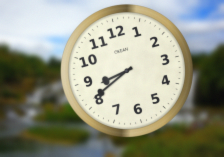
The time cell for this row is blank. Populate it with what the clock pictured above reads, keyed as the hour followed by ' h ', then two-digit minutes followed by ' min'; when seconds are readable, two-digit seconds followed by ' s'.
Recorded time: 8 h 41 min
